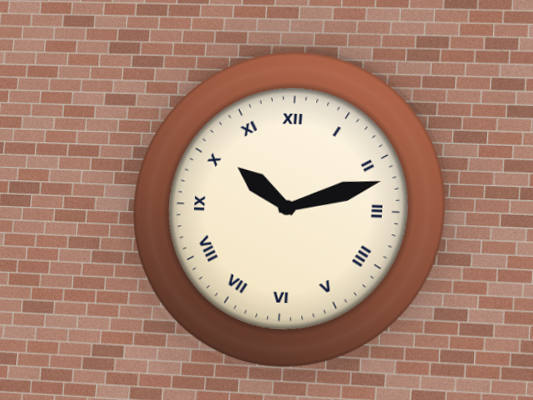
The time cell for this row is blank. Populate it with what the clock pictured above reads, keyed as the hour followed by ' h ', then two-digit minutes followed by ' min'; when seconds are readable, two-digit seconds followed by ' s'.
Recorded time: 10 h 12 min
